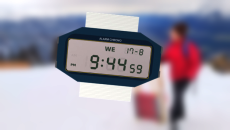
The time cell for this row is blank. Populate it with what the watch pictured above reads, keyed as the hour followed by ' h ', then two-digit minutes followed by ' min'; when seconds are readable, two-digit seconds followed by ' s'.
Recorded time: 9 h 44 min 59 s
